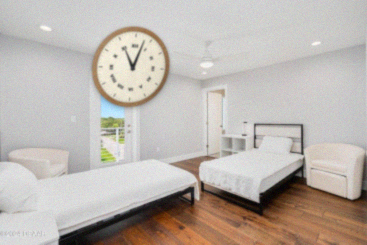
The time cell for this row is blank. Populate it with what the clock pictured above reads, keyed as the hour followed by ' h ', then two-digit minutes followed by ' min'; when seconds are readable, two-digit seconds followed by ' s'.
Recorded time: 11 h 03 min
